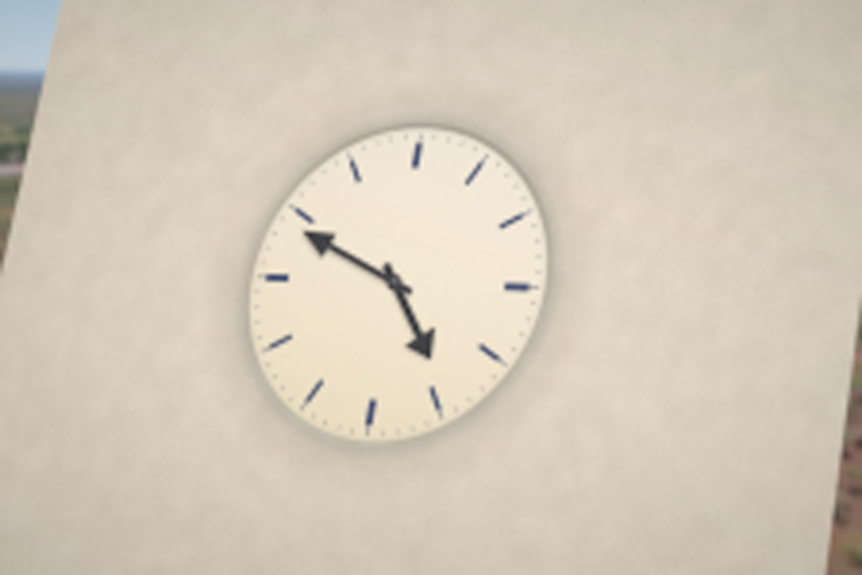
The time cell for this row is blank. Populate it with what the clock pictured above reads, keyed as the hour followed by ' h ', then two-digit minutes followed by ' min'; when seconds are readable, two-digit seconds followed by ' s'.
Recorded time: 4 h 49 min
